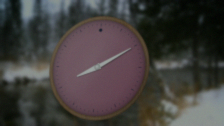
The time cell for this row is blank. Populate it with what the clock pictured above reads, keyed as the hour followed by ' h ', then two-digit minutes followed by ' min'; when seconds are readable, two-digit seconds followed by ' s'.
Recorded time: 8 h 10 min
